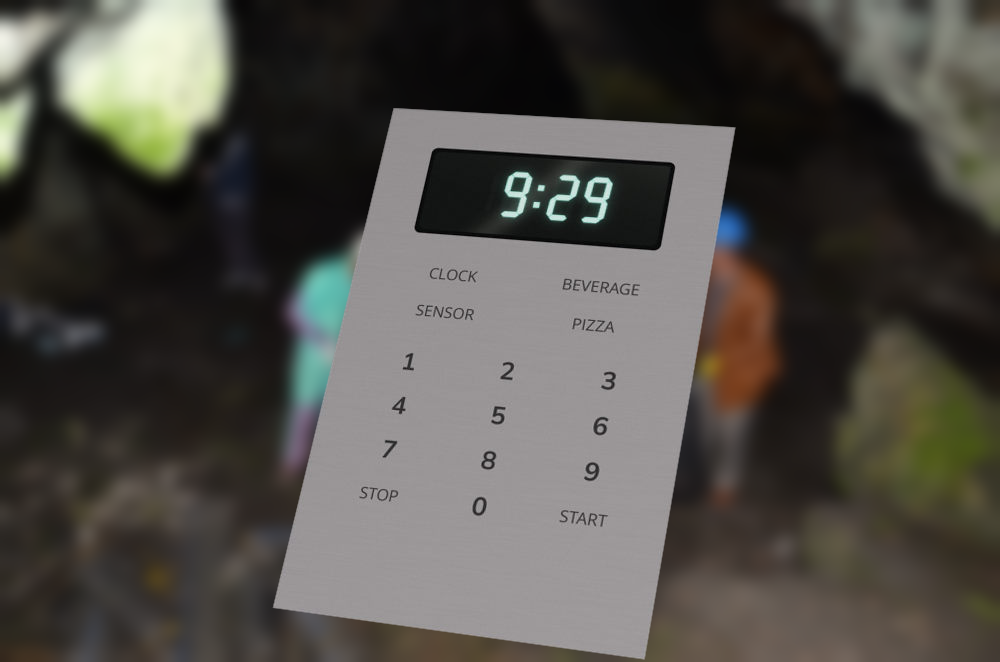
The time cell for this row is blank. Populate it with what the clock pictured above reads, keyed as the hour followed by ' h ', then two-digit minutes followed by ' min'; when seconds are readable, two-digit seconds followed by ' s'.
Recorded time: 9 h 29 min
